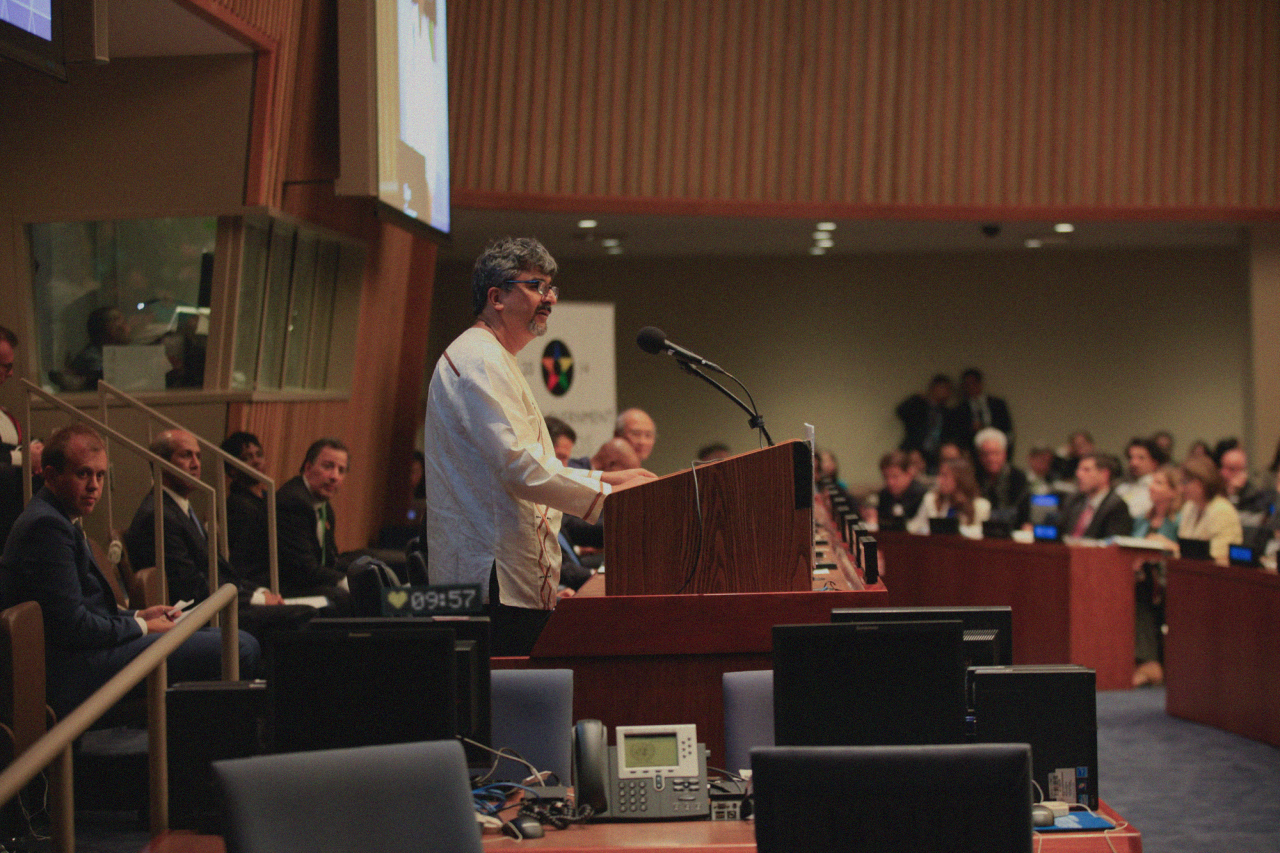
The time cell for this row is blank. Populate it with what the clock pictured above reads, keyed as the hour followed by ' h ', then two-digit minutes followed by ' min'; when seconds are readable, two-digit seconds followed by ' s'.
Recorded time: 9 h 57 min
